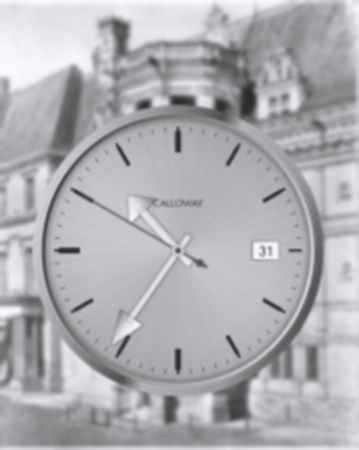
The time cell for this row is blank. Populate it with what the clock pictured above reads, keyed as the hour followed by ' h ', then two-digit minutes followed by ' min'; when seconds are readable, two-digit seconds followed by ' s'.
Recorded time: 10 h 35 min 50 s
